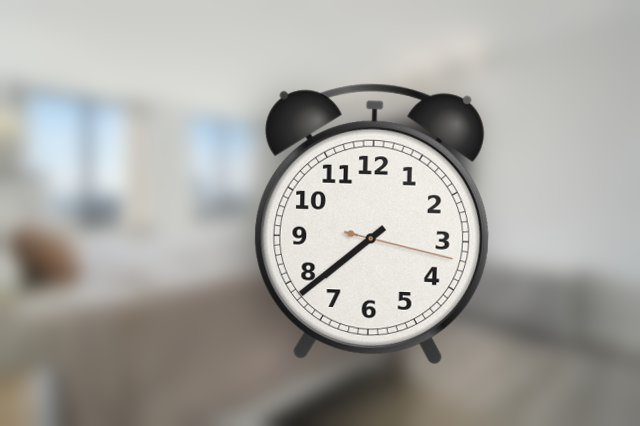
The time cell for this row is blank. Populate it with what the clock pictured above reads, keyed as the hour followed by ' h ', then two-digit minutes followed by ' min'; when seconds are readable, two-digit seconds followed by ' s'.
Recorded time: 7 h 38 min 17 s
